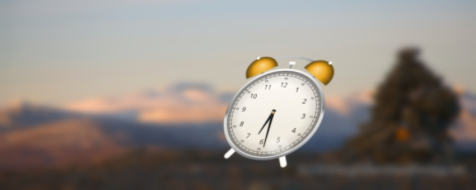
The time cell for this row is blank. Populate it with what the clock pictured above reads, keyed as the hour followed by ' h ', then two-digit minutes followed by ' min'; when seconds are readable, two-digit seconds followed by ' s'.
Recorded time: 6 h 29 min
